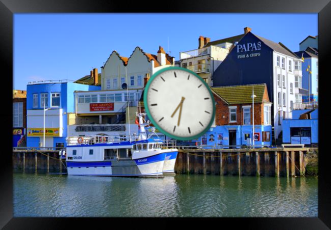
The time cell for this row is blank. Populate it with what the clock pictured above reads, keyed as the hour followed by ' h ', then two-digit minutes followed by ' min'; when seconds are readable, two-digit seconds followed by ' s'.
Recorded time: 7 h 34 min
